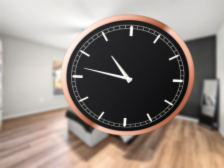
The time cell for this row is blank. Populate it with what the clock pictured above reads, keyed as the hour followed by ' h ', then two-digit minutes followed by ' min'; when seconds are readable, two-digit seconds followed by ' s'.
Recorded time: 10 h 47 min
